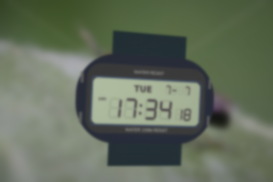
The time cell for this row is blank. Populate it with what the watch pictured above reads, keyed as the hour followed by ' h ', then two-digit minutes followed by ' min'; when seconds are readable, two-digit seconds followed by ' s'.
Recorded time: 17 h 34 min 18 s
